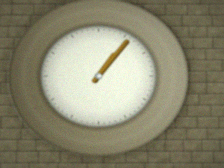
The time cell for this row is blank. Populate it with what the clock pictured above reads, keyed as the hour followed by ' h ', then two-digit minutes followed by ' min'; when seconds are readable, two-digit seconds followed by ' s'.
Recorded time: 1 h 06 min
